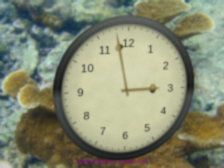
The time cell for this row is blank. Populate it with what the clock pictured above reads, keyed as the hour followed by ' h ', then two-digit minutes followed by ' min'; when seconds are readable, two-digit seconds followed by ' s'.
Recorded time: 2 h 58 min
